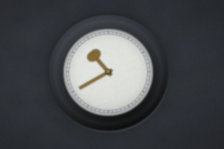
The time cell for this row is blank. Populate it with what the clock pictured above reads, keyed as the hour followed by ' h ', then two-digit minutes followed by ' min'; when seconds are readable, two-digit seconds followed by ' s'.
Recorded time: 10 h 40 min
